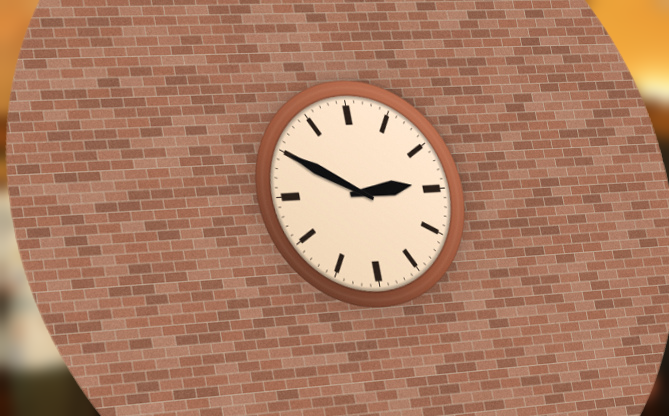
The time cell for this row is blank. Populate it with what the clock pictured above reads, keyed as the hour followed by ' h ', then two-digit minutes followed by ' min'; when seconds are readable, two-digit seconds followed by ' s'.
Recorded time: 2 h 50 min
